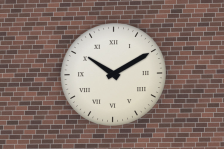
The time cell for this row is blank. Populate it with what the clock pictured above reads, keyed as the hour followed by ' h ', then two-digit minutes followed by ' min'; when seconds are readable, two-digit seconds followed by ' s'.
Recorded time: 10 h 10 min
